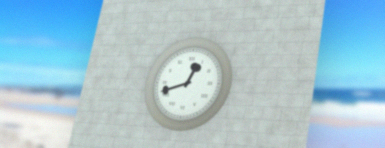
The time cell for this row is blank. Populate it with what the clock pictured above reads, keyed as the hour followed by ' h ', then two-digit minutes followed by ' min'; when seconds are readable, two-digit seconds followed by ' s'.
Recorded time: 12 h 42 min
